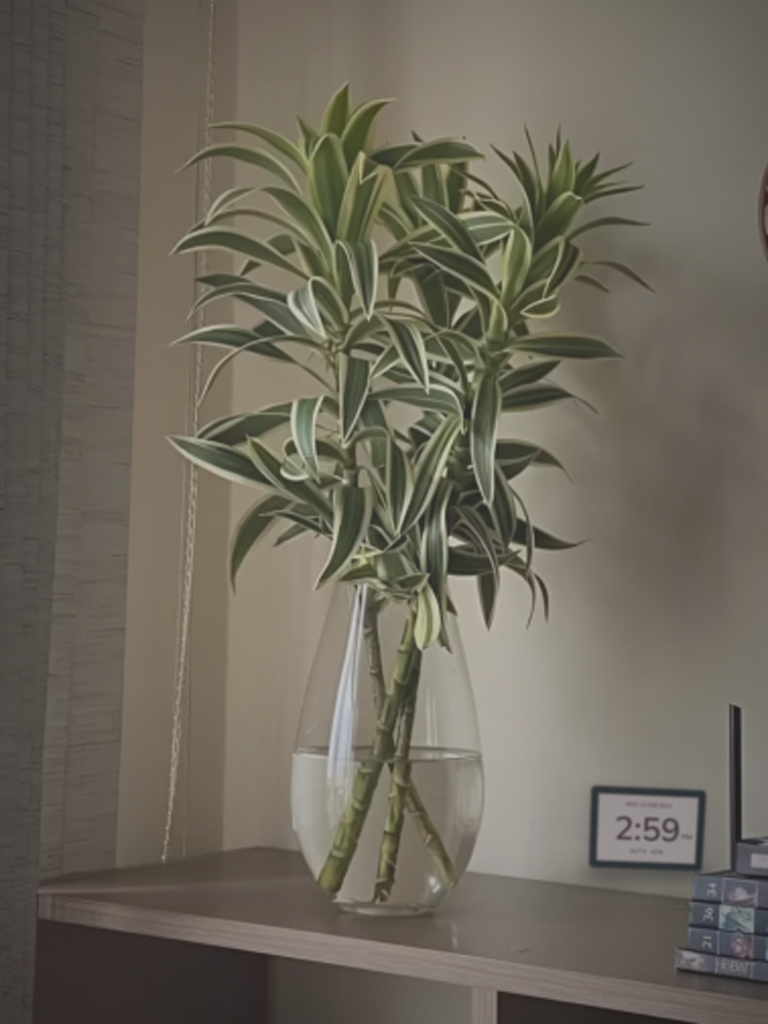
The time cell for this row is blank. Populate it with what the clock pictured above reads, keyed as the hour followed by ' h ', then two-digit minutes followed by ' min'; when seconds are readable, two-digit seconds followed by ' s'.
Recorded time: 2 h 59 min
